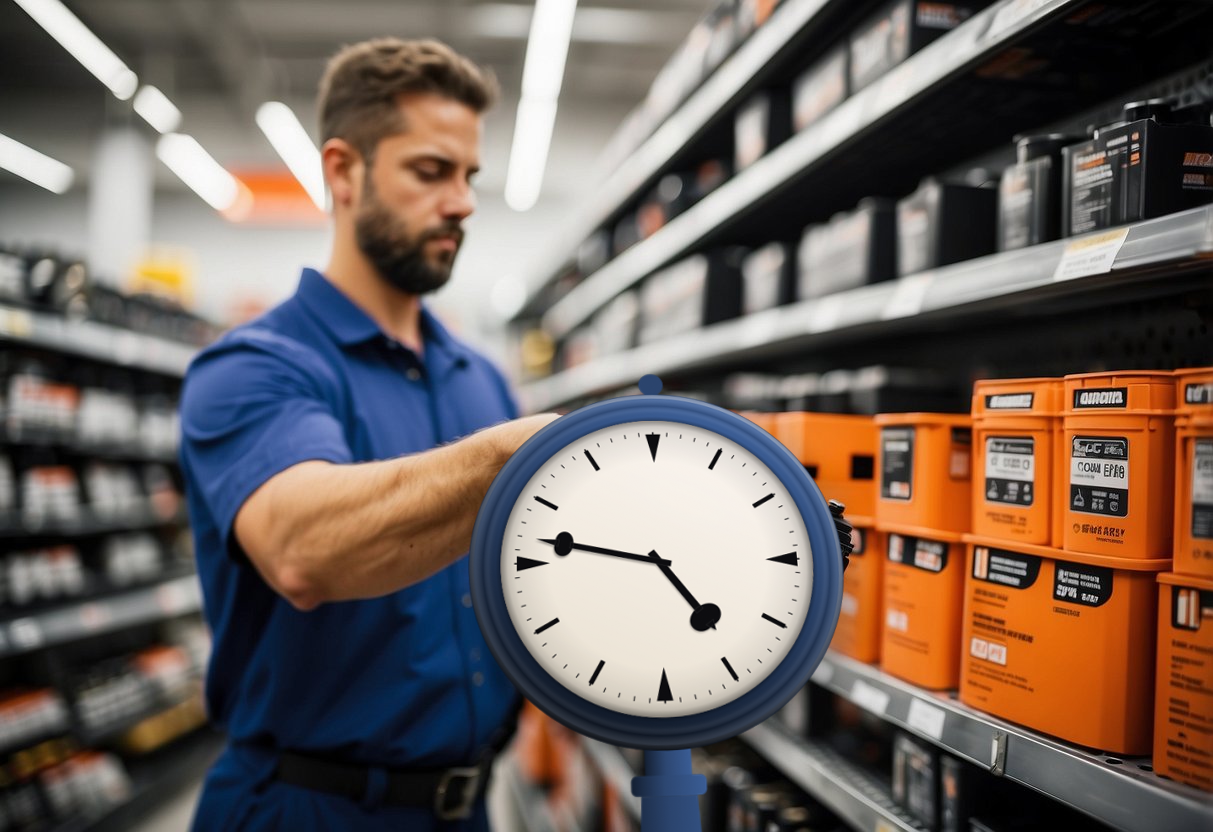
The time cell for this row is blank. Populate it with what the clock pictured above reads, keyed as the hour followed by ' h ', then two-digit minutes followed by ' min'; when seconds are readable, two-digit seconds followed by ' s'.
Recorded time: 4 h 47 min
